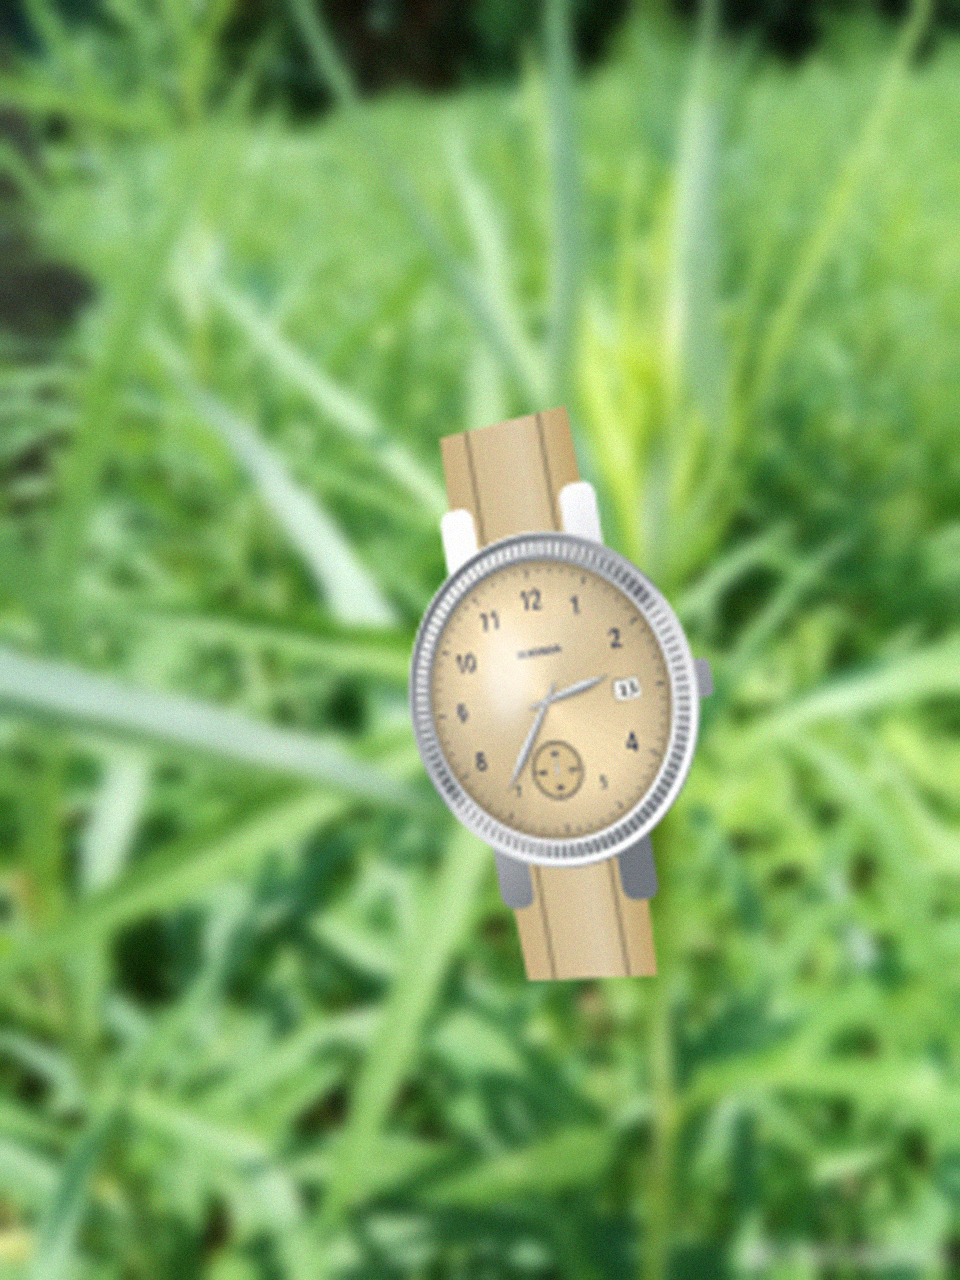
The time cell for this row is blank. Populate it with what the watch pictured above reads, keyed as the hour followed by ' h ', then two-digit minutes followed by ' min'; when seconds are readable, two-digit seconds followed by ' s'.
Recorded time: 2 h 36 min
